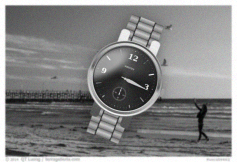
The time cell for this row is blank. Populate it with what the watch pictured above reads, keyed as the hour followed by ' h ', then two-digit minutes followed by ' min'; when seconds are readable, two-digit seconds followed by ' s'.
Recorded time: 3 h 16 min
